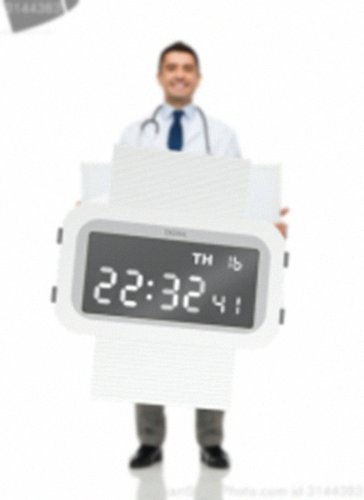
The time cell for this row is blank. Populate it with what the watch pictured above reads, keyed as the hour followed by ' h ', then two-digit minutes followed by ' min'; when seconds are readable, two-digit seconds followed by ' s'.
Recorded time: 22 h 32 min 41 s
